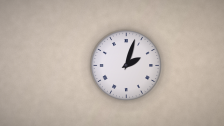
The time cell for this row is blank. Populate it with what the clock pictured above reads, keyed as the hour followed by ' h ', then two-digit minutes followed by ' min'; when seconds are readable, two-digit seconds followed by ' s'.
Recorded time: 2 h 03 min
